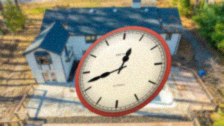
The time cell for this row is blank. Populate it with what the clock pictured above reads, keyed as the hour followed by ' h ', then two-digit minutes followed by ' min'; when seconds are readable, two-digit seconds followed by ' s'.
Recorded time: 12 h 42 min
